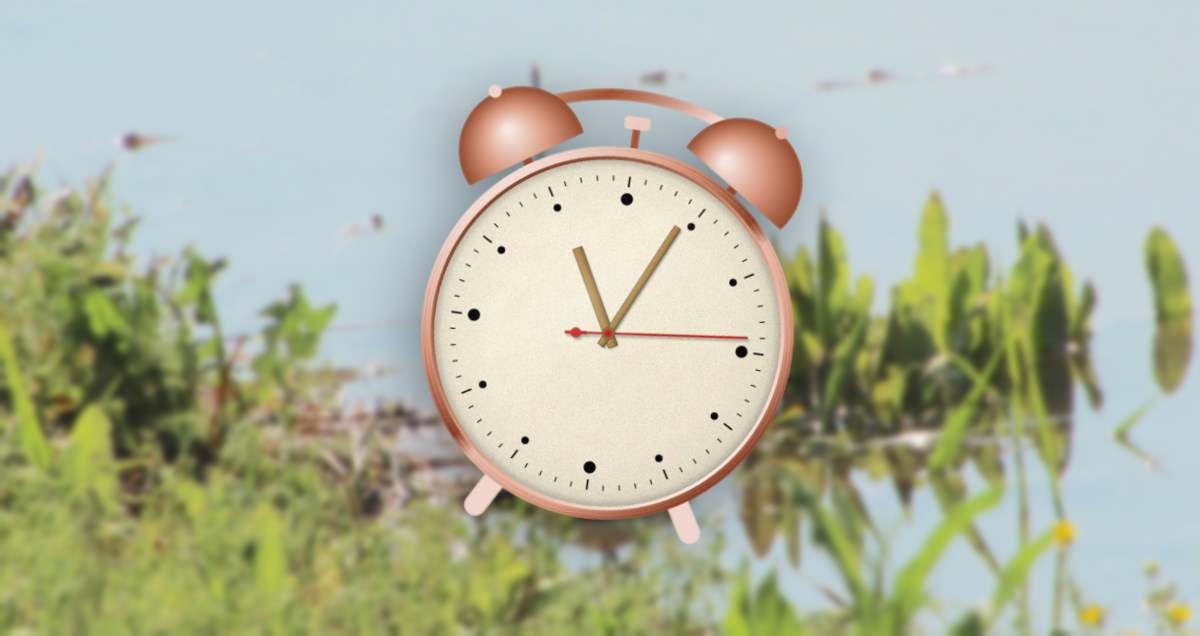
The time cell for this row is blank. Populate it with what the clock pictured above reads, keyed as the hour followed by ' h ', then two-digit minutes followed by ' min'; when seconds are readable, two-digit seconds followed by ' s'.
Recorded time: 11 h 04 min 14 s
